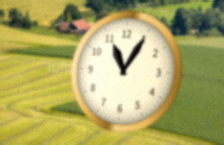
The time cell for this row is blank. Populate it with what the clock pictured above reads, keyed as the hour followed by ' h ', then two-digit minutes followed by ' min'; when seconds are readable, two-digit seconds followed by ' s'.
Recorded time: 11 h 05 min
